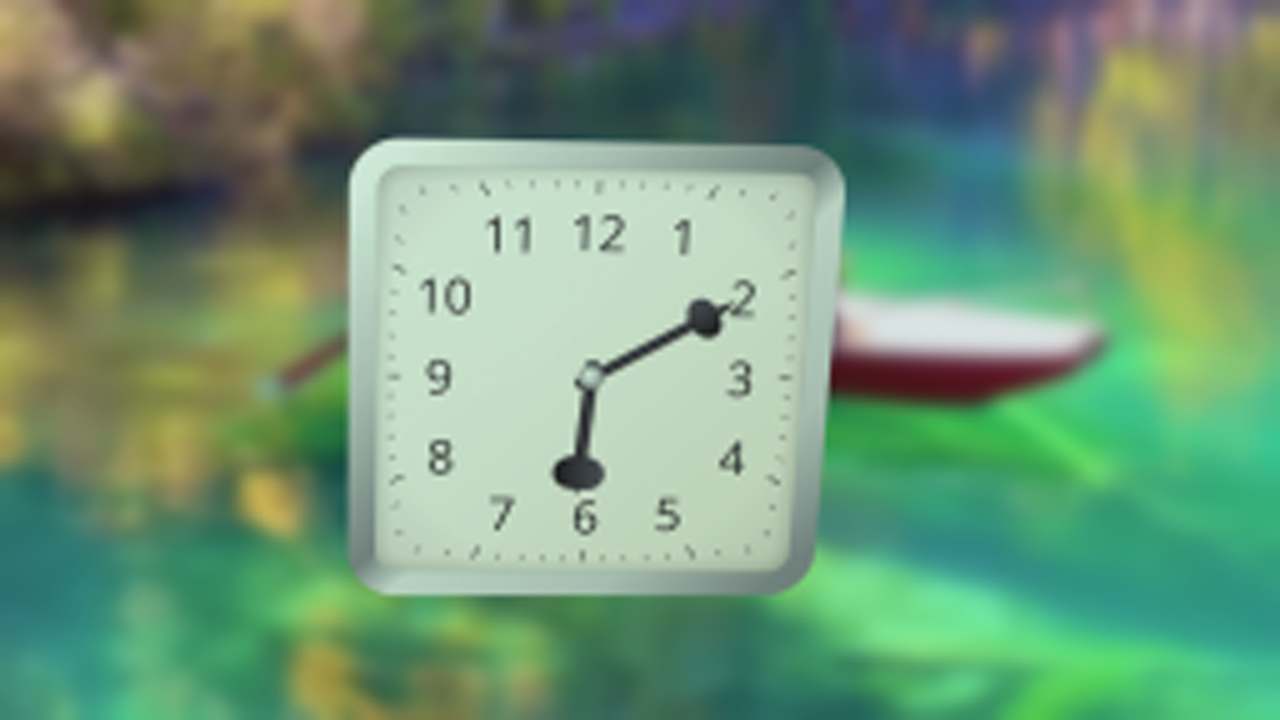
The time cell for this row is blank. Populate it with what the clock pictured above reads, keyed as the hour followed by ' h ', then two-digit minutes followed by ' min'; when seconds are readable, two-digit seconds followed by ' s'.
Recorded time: 6 h 10 min
